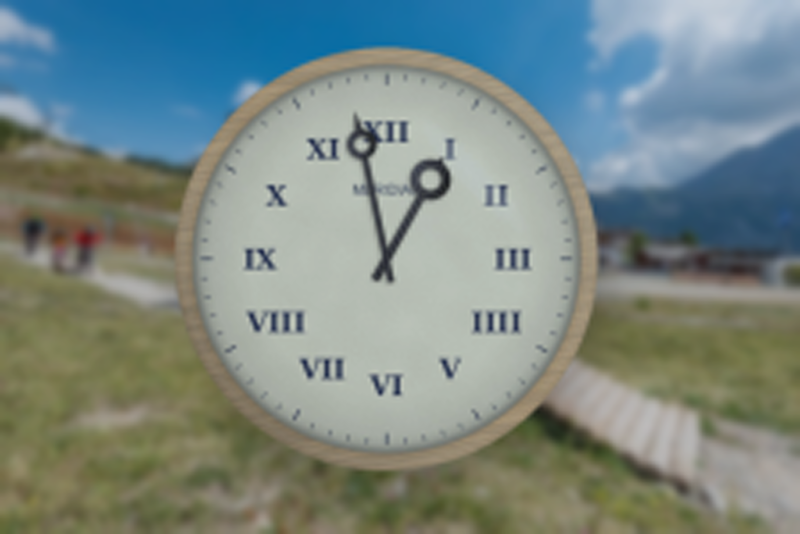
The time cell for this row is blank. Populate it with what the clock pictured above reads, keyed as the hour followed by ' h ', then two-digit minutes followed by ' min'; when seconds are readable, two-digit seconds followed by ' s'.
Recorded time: 12 h 58 min
